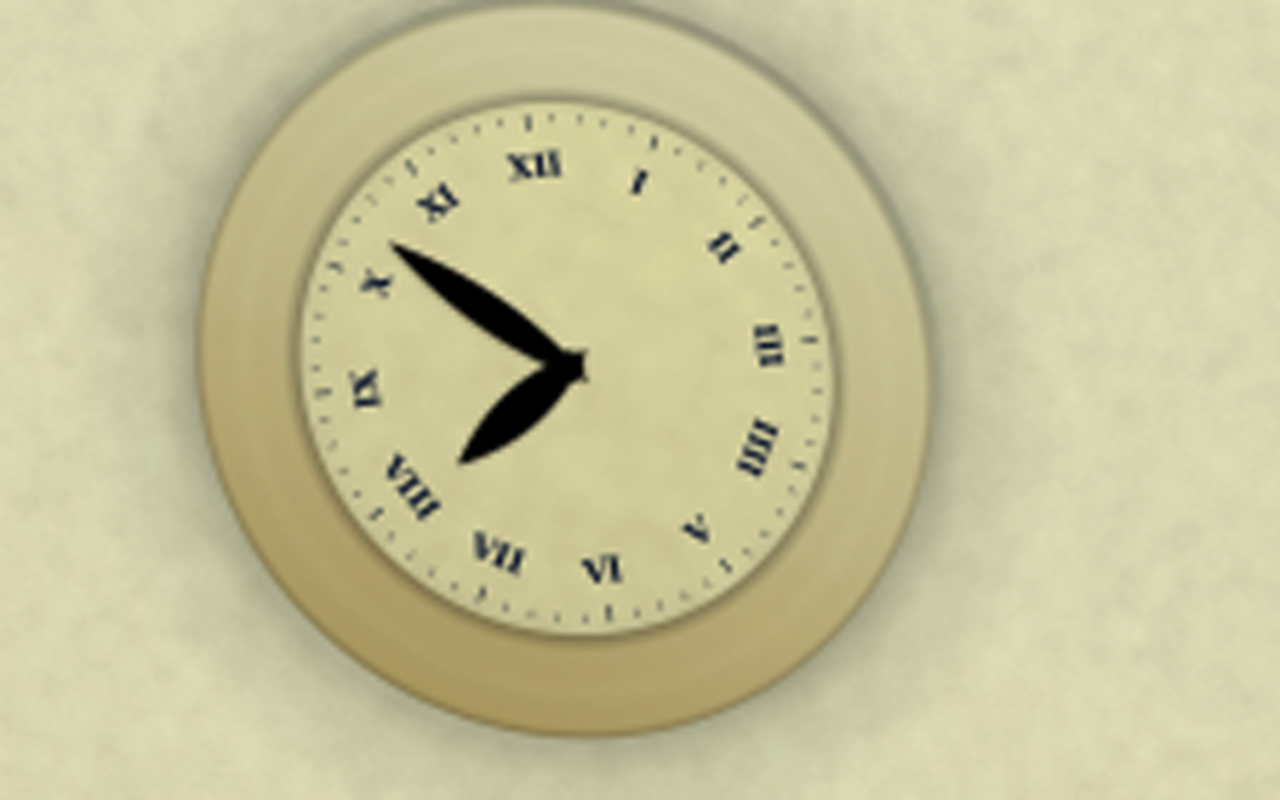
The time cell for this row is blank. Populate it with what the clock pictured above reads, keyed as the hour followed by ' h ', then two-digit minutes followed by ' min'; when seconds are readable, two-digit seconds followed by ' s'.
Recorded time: 7 h 52 min
